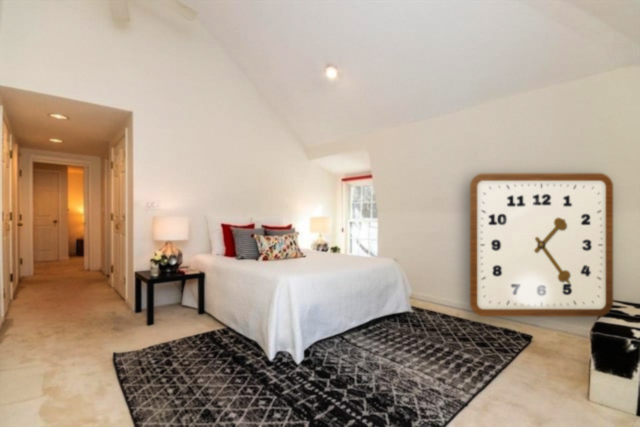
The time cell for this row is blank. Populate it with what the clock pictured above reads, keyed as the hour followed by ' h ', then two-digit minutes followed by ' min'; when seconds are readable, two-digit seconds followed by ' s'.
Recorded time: 1 h 24 min
